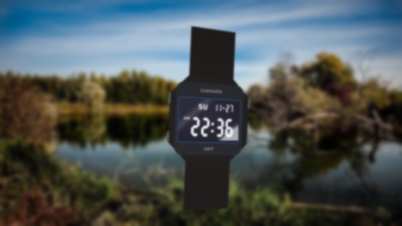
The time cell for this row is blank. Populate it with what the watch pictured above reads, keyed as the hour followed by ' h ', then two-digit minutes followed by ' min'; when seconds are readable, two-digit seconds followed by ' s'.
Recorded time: 22 h 36 min
